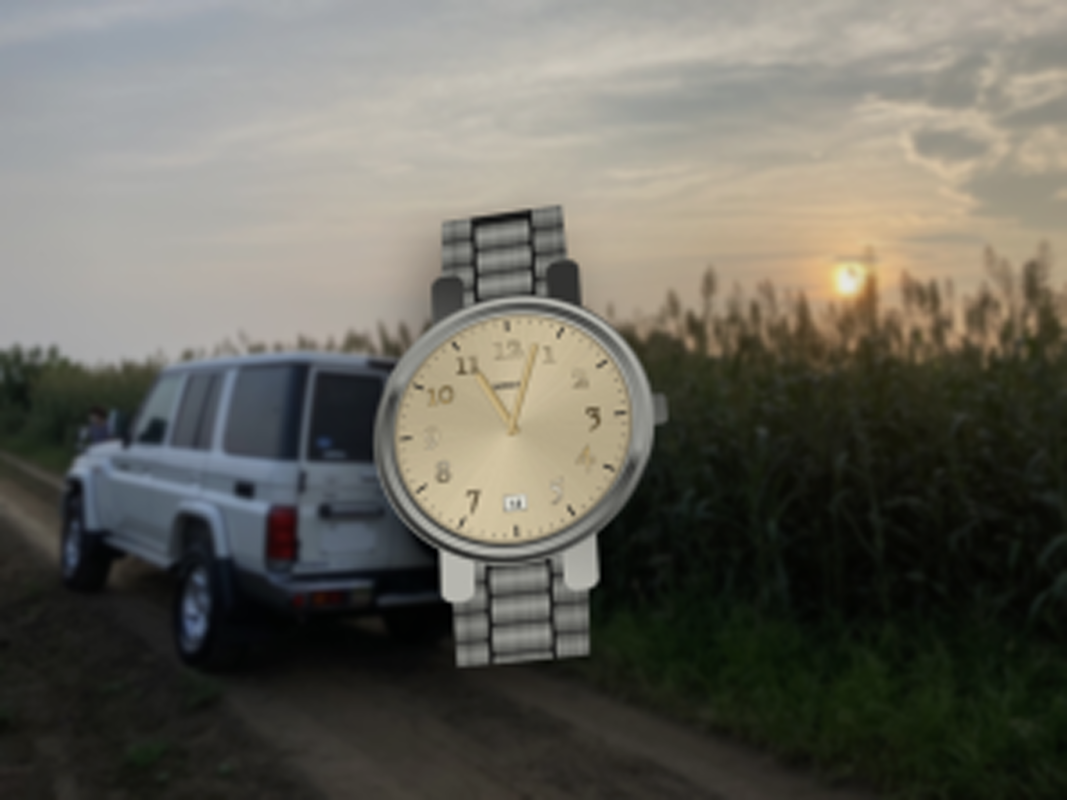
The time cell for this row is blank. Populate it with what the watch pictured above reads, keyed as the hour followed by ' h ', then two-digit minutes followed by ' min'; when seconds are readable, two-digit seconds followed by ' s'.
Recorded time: 11 h 03 min
